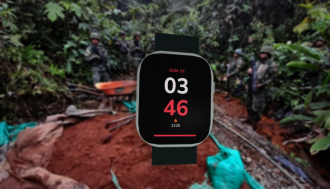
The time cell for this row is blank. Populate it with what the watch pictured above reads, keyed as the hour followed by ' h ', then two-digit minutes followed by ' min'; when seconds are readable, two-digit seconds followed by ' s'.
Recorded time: 3 h 46 min
